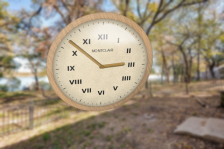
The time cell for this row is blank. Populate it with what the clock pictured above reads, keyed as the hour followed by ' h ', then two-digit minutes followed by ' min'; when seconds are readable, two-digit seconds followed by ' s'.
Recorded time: 2 h 52 min
